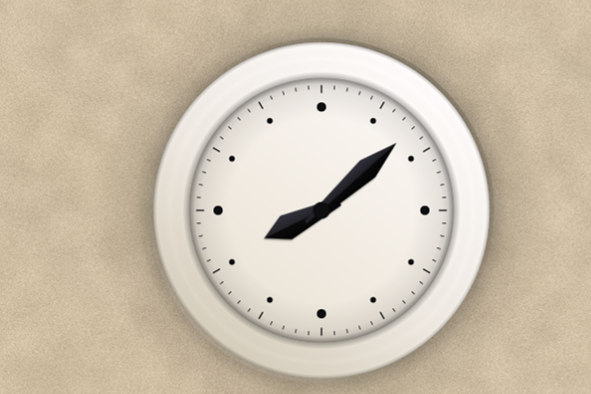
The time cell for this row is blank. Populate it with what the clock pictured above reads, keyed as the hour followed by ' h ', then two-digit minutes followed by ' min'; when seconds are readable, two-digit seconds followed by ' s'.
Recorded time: 8 h 08 min
